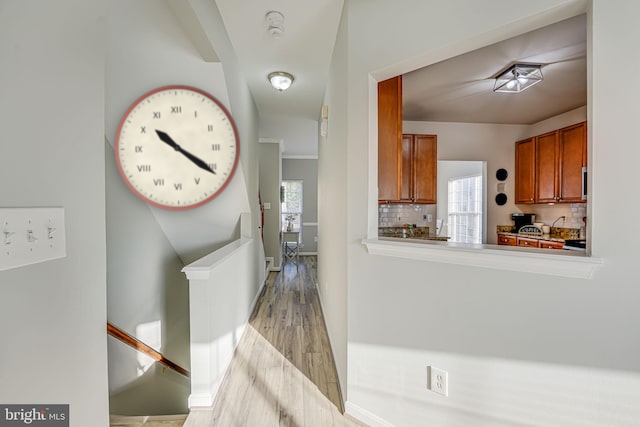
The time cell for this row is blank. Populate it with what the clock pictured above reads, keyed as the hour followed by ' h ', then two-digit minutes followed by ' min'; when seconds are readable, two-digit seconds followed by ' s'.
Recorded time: 10 h 21 min
